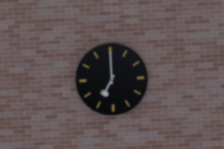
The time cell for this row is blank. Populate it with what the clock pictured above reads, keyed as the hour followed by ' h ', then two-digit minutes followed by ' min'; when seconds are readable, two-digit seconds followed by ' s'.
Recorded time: 7 h 00 min
